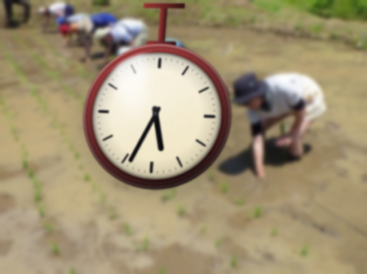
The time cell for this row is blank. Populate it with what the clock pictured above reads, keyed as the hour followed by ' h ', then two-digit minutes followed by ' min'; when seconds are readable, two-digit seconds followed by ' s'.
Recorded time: 5 h 34 min
